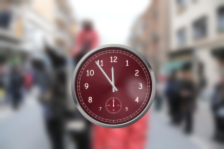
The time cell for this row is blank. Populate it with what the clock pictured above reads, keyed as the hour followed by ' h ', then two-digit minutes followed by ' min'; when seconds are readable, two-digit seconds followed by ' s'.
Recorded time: 11 h 54 min
